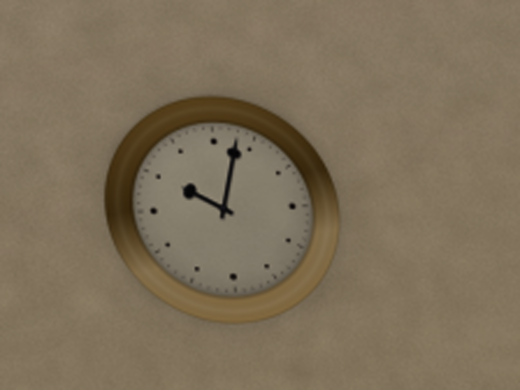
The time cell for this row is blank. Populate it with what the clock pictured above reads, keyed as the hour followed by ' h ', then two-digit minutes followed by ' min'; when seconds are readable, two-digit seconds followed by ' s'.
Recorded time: 10 h 03 min
